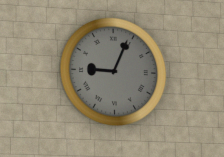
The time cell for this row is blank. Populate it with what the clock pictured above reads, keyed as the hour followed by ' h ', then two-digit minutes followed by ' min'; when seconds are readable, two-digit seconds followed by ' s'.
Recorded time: 9 h 04 min
